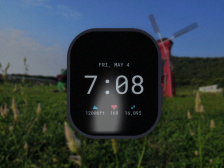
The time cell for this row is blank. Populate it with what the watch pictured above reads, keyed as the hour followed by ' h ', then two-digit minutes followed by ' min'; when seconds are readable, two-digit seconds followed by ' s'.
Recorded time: 7 h 08 min
